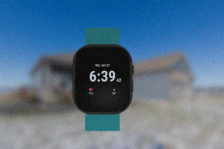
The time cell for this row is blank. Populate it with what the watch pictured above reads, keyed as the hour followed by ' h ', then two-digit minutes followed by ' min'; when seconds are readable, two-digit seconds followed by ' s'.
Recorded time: 6 h 39 min
